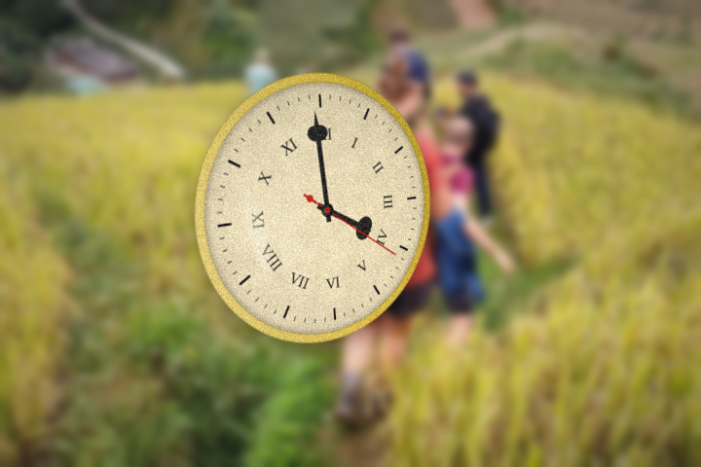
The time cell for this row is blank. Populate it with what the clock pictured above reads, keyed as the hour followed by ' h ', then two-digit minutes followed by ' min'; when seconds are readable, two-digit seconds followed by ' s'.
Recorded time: 3 h 59 min 21 s
